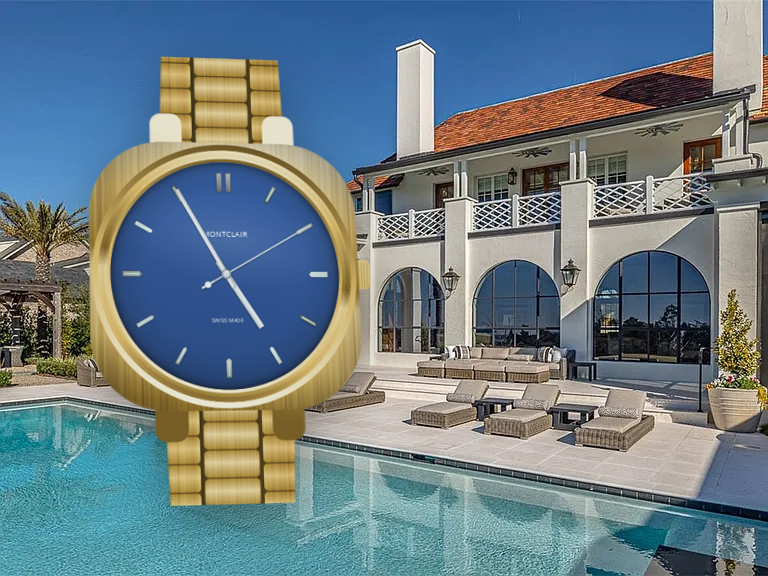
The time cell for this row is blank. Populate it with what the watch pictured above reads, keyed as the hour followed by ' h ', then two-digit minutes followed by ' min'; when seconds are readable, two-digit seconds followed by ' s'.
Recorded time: 4 h 55 min 10 s
